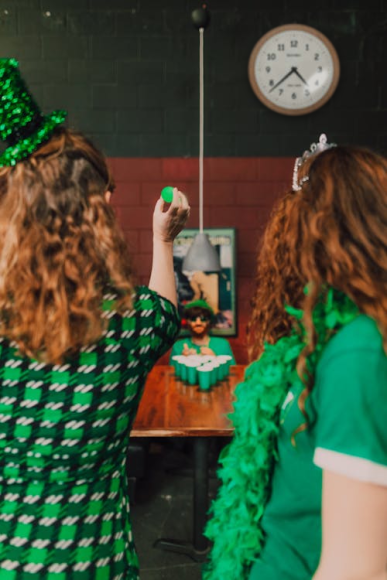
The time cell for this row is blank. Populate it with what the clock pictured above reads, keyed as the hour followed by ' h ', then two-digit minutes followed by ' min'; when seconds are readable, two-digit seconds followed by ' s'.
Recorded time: 4 h 38 min
